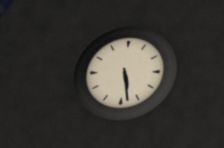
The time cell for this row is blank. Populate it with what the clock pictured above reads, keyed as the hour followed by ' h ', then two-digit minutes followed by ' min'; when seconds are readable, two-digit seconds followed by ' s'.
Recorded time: 5 h 28 min
